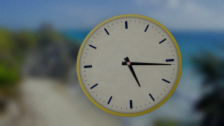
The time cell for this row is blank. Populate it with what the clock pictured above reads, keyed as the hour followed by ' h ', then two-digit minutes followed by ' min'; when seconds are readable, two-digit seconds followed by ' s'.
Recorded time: 5 h 16 min
